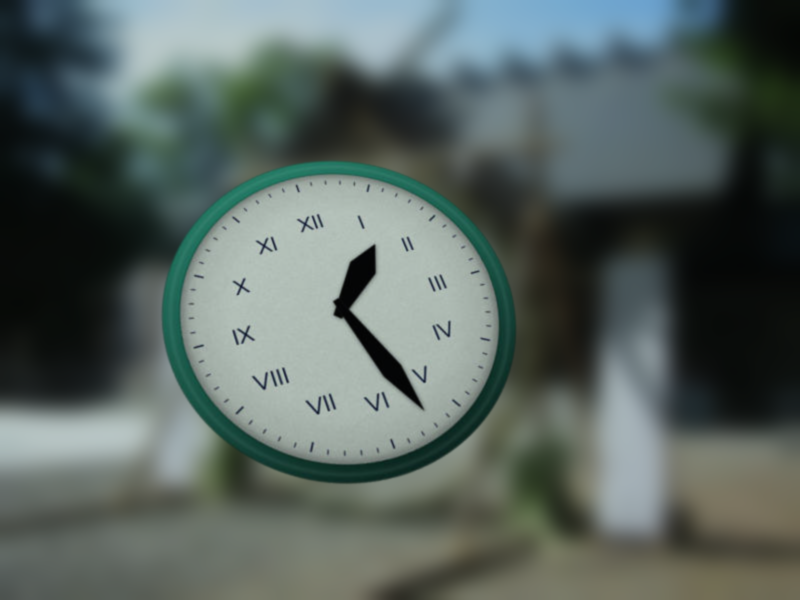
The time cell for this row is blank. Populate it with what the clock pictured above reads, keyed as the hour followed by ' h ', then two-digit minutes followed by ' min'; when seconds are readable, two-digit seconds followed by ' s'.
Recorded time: 1 h 27 min
